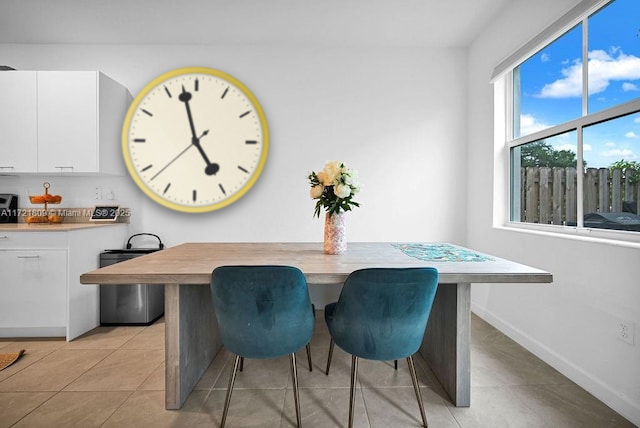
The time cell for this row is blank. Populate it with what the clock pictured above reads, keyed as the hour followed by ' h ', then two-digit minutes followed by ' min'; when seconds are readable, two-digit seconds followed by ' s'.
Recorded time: 4 h 57 min 38 s
